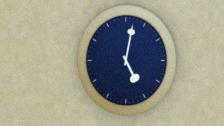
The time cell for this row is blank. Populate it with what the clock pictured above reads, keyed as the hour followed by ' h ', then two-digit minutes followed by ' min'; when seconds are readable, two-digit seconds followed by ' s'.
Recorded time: 5 h 02 min
